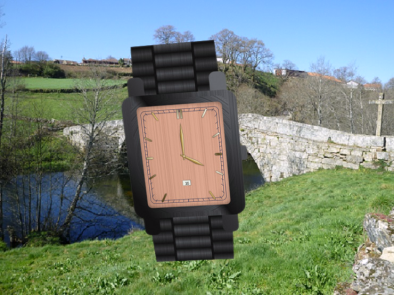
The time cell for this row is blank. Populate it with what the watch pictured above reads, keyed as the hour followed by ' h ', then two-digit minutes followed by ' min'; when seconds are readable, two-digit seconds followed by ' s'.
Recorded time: 4 h 00 min
